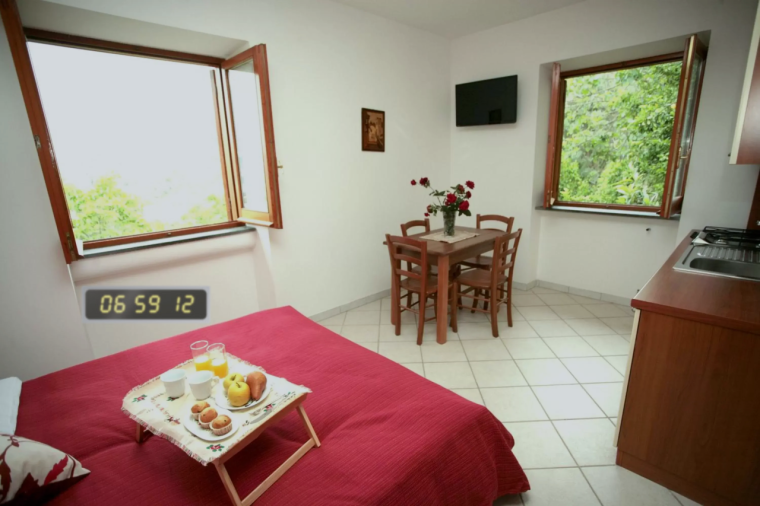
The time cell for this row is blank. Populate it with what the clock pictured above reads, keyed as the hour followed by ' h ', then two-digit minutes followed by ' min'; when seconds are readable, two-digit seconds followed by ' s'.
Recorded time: 6 h 59 min 12 s
